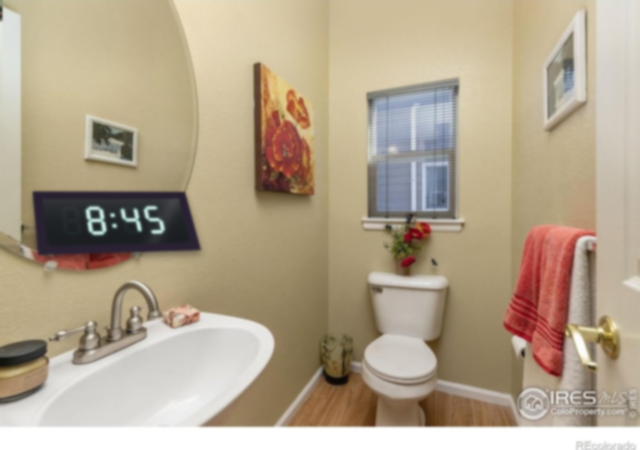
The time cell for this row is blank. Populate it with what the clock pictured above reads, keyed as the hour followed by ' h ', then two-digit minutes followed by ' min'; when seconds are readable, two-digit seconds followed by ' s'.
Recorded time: 8 h 45 min
